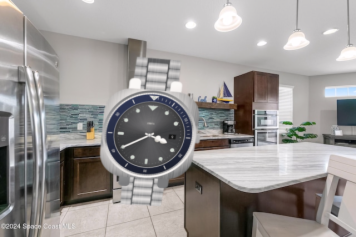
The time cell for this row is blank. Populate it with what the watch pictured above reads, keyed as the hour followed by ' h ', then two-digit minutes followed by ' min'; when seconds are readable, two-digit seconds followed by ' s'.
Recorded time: 3 h 40 min
